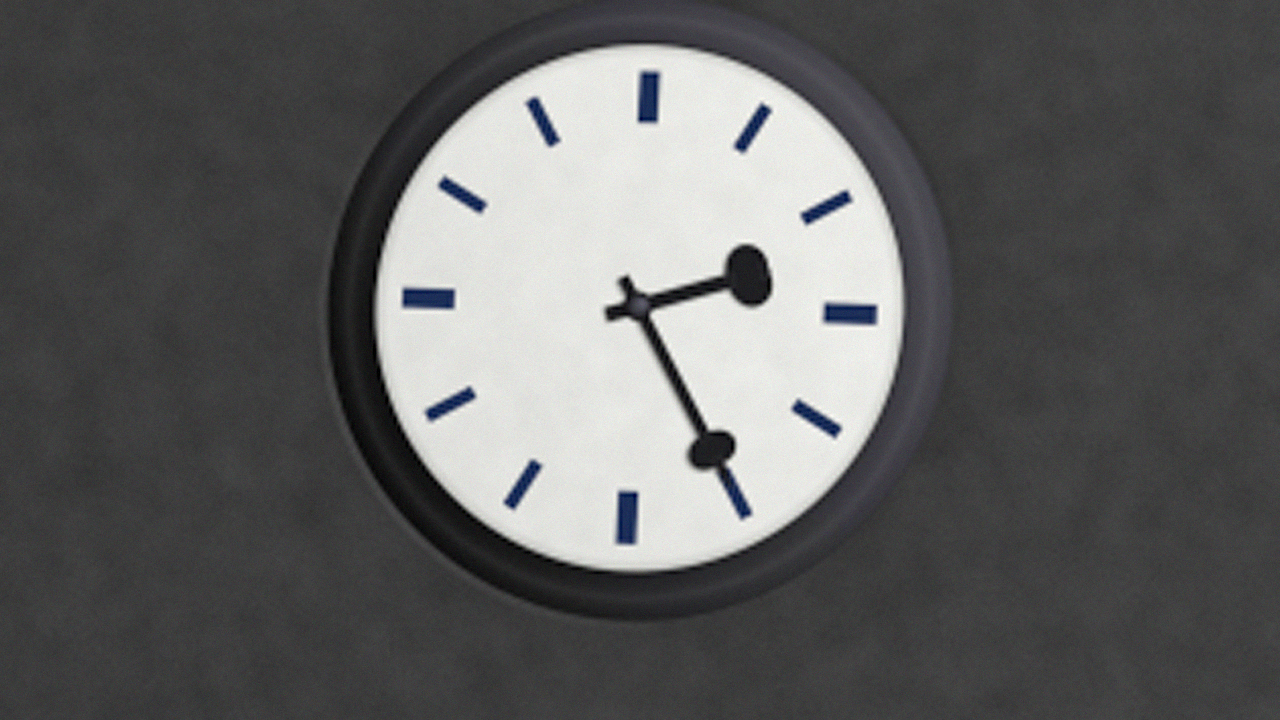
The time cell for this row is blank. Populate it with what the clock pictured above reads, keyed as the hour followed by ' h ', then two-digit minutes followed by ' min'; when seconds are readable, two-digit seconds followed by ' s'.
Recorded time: 2 h 25 min
